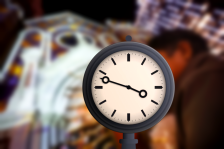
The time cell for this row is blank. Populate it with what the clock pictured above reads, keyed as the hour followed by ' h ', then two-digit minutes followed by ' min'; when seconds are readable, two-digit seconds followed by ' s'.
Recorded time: 3 h 48 min
